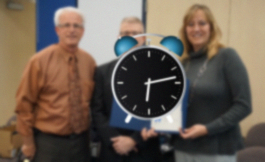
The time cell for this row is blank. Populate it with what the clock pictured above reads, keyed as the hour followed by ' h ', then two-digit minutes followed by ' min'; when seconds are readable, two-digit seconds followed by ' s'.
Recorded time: 6 h 13 min
